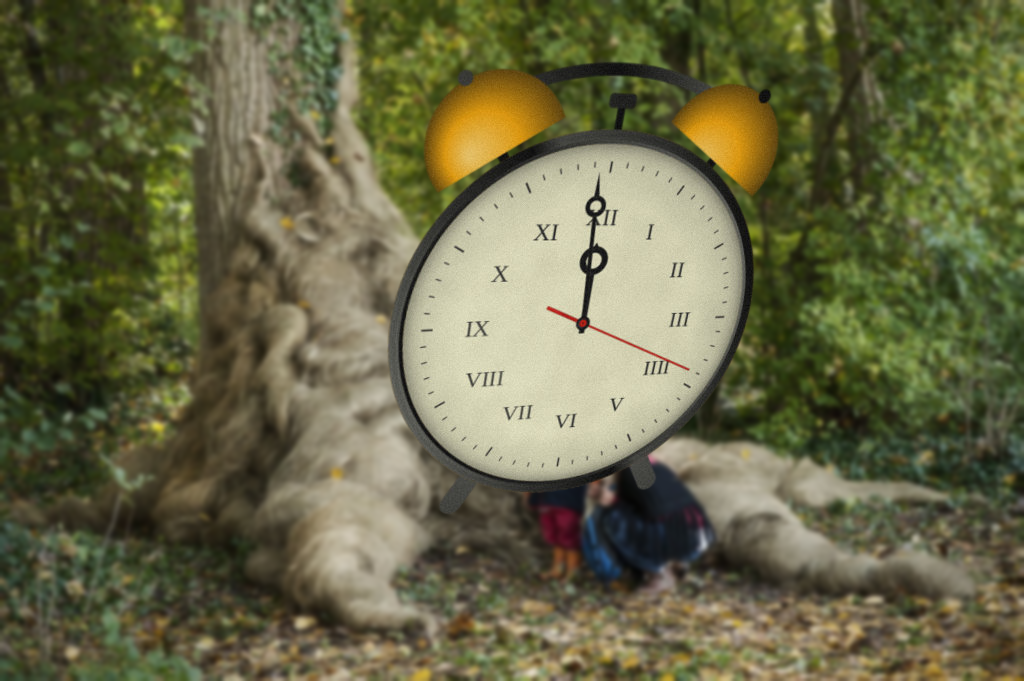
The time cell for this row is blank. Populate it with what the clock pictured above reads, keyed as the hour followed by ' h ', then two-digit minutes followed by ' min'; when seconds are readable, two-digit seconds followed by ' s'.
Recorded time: 11 h 59 min 19 s
